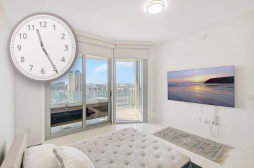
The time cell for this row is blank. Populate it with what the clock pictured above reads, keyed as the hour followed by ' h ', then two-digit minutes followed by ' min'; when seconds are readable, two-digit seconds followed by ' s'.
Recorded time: 11 h 25 min
